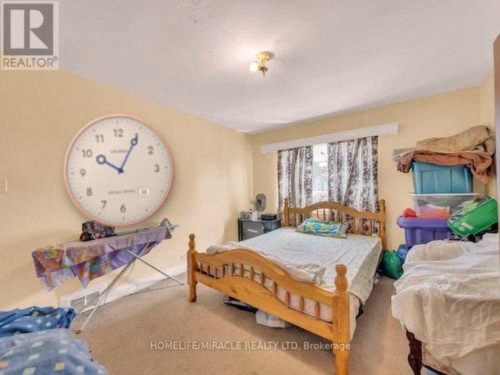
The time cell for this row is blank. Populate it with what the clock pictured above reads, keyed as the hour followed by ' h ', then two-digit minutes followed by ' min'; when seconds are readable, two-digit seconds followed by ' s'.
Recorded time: 10 h 05 min
